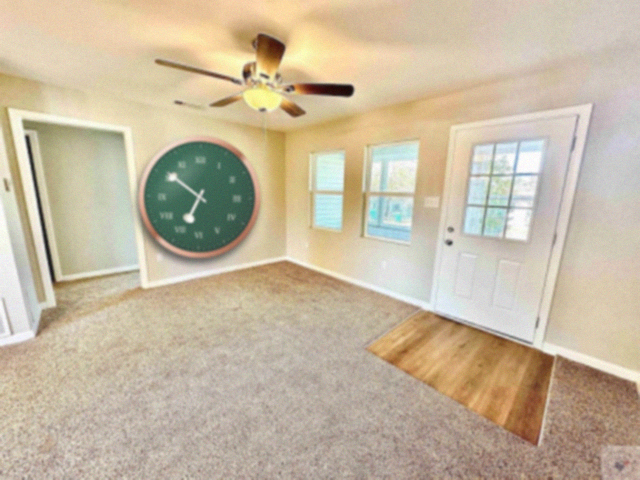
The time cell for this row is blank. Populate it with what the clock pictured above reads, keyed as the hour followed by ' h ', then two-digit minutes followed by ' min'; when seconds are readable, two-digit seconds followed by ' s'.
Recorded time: 6 h 51 min
